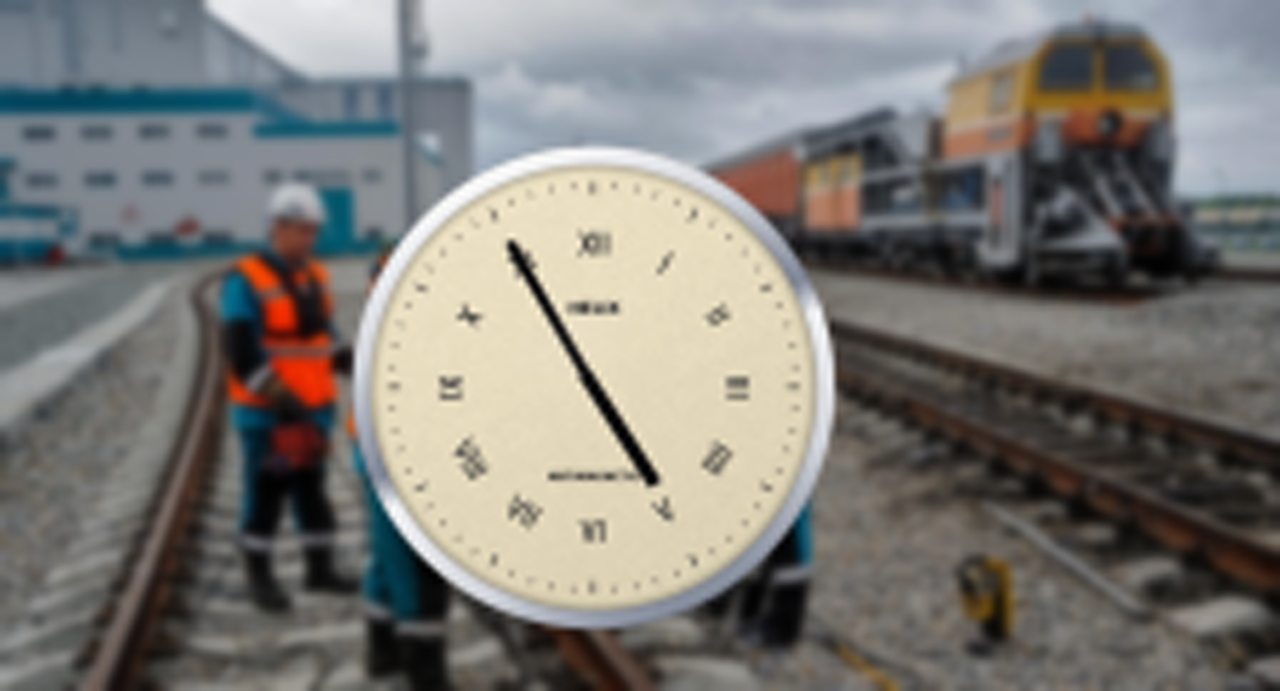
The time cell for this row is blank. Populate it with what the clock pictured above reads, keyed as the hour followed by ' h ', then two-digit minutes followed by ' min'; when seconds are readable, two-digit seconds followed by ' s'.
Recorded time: 4 h 55 min
